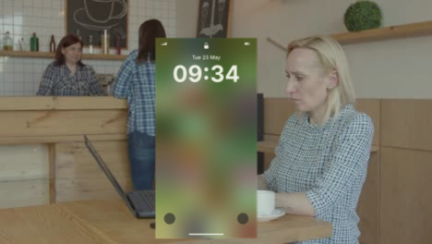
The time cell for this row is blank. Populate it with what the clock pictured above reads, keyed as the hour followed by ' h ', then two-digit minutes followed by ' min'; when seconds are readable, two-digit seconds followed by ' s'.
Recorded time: 9 h 34 min
